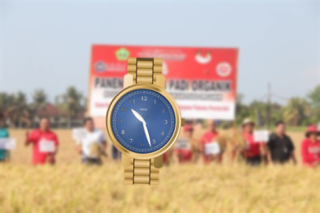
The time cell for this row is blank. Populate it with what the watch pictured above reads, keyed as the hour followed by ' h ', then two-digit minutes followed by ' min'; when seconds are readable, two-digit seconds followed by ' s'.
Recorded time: 10 h 27 min
